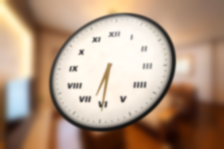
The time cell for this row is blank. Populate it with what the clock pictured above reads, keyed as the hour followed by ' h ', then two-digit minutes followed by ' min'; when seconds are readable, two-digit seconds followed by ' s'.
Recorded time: 6 h 30 min
